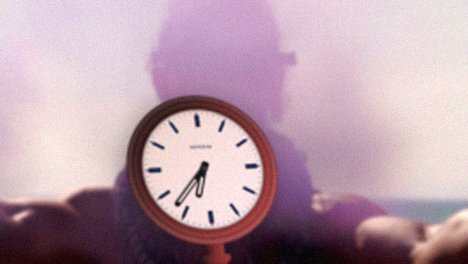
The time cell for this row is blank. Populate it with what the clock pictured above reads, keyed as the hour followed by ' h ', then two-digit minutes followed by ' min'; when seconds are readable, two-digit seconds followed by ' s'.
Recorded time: 6 h 37 min
